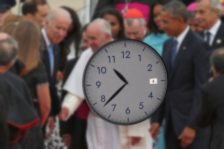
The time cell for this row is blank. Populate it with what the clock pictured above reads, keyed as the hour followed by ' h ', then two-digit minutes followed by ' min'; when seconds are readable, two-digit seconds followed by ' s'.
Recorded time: 10 h 38 min
